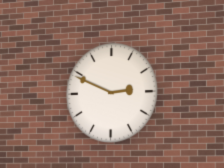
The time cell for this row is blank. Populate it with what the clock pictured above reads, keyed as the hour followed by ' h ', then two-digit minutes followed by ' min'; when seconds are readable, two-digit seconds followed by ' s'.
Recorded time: 2 h 49 min
